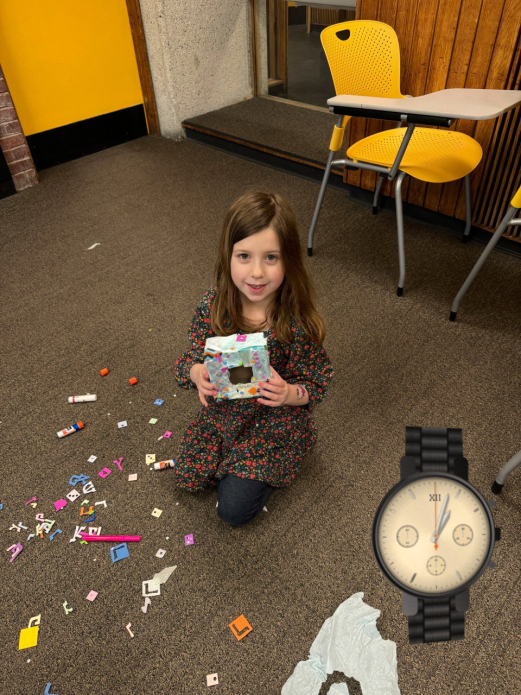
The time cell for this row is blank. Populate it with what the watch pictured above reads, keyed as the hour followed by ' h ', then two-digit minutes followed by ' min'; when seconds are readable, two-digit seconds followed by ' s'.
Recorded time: 1 h 03 min
